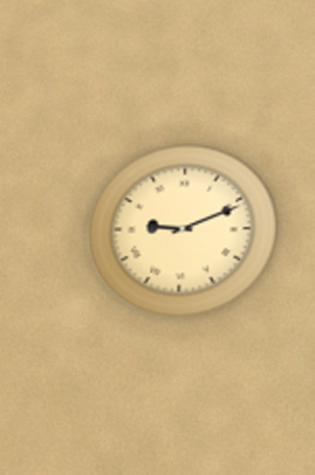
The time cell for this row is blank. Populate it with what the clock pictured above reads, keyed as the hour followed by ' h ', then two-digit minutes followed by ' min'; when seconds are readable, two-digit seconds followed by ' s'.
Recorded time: 9 h 11 min
